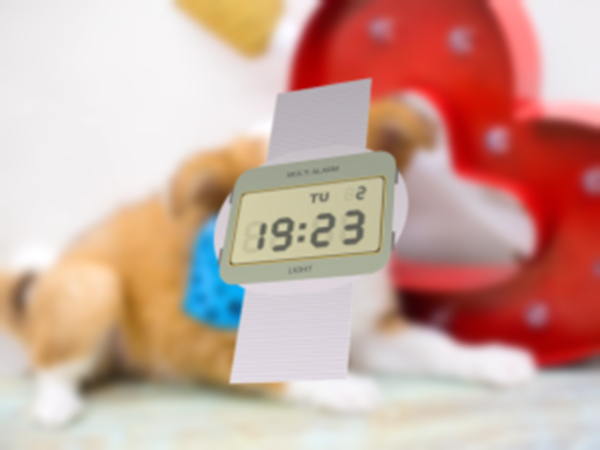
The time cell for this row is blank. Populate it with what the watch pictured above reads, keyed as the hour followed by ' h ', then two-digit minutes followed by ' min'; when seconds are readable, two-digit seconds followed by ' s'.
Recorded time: 19 h 23 min
